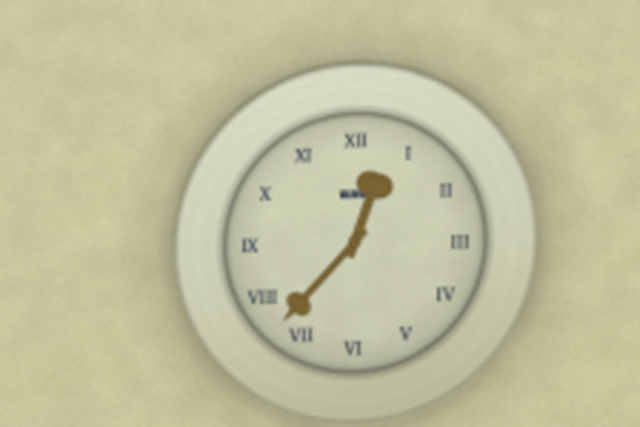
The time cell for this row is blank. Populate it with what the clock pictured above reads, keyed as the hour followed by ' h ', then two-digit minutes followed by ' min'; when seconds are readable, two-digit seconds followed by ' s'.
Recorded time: 12 h 37 min
